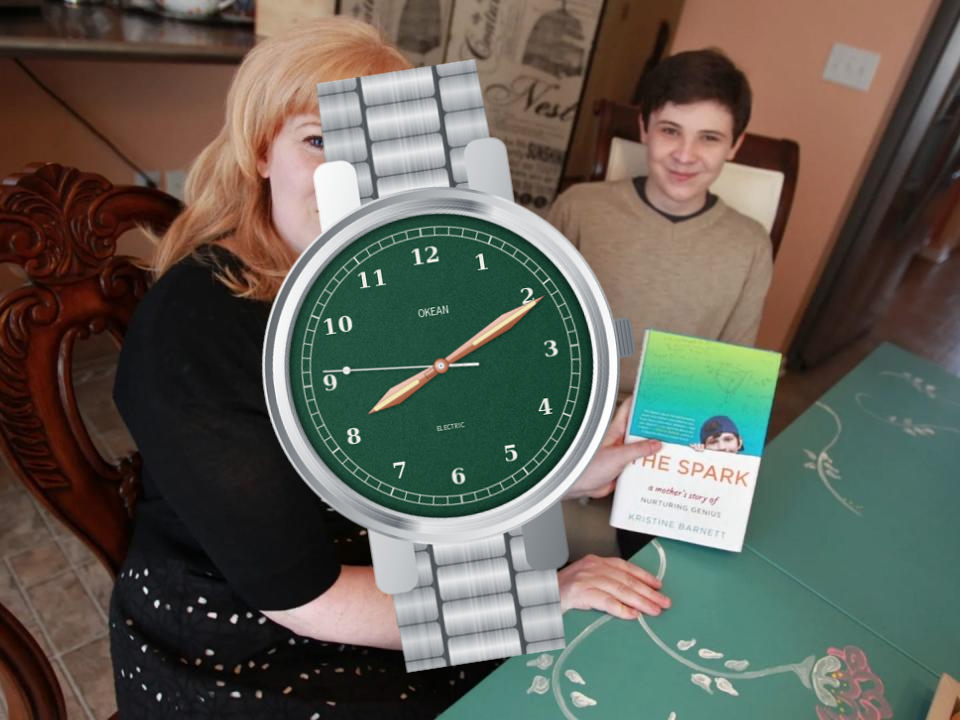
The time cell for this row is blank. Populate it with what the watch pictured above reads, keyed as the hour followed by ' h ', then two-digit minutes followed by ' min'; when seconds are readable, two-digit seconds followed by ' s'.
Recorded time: 8 h 10 min 46 s
